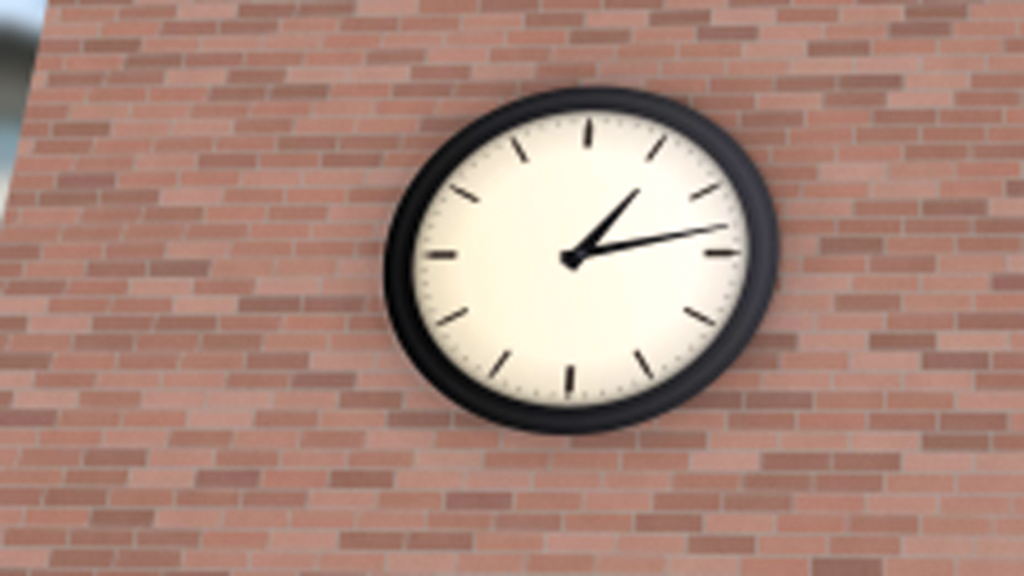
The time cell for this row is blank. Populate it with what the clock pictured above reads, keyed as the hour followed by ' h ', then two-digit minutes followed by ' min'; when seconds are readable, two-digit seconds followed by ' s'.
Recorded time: 1 h 13 min
